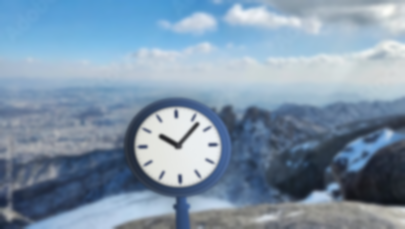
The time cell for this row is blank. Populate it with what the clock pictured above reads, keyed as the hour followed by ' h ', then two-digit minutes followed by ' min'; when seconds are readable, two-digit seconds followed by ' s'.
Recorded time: 10 h 07 min
